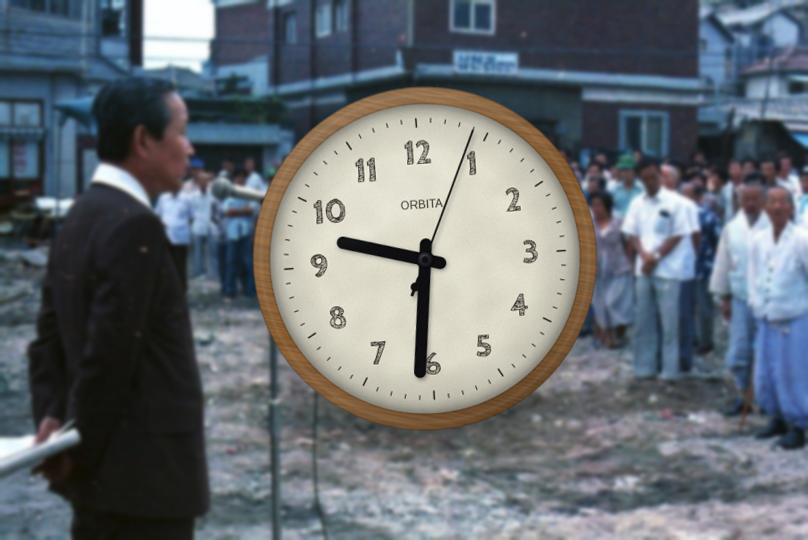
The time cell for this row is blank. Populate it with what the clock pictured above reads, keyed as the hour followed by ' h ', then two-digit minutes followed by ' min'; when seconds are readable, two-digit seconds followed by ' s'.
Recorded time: 9 h 31 min 04 s
